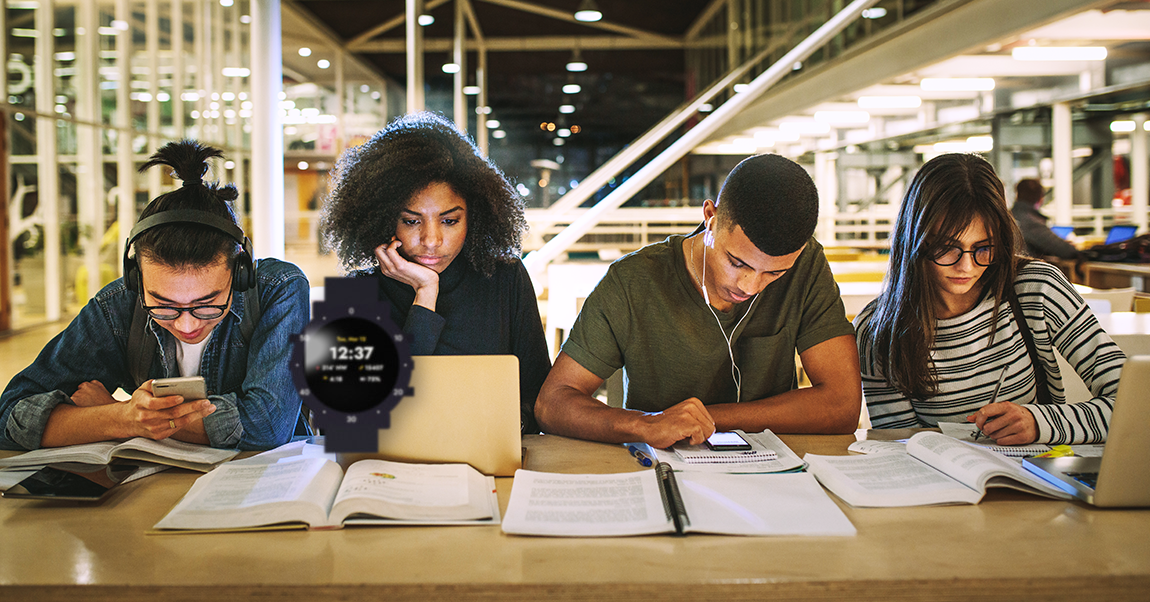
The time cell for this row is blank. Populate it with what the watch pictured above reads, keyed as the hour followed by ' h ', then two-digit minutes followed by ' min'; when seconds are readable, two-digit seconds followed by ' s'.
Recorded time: 12 h 37 min
